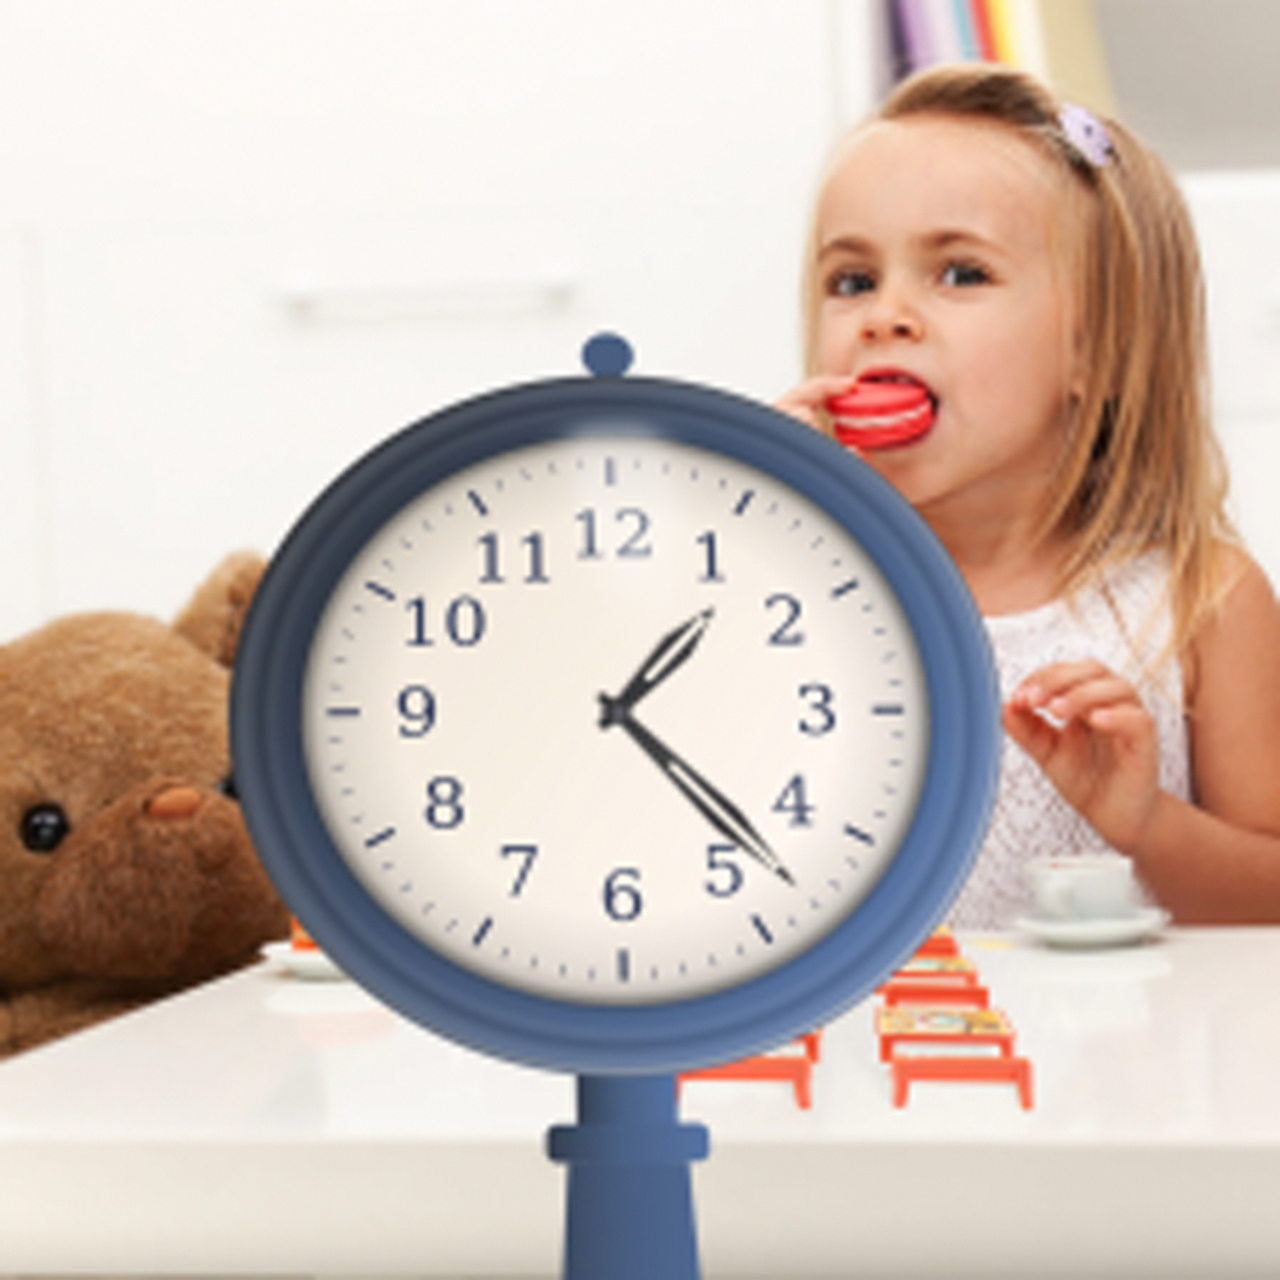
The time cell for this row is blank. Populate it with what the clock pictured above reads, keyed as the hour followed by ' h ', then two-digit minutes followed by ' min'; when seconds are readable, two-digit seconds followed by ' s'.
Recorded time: 1 h 23 min
